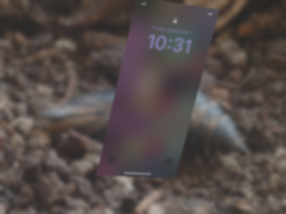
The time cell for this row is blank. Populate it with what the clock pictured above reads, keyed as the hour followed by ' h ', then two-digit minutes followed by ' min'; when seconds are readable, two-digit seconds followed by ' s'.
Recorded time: 10 h 31 min
